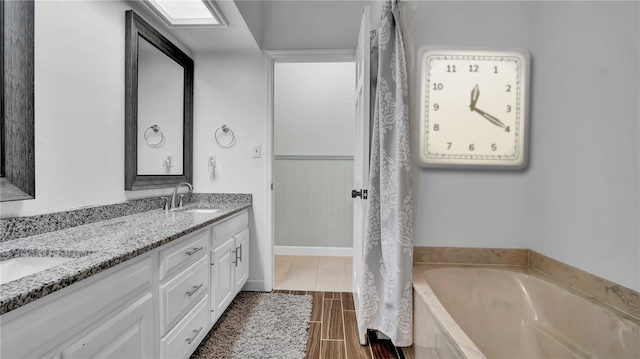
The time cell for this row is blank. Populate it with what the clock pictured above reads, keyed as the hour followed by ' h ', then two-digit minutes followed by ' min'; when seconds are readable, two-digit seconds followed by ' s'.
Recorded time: 12 h 20 min
